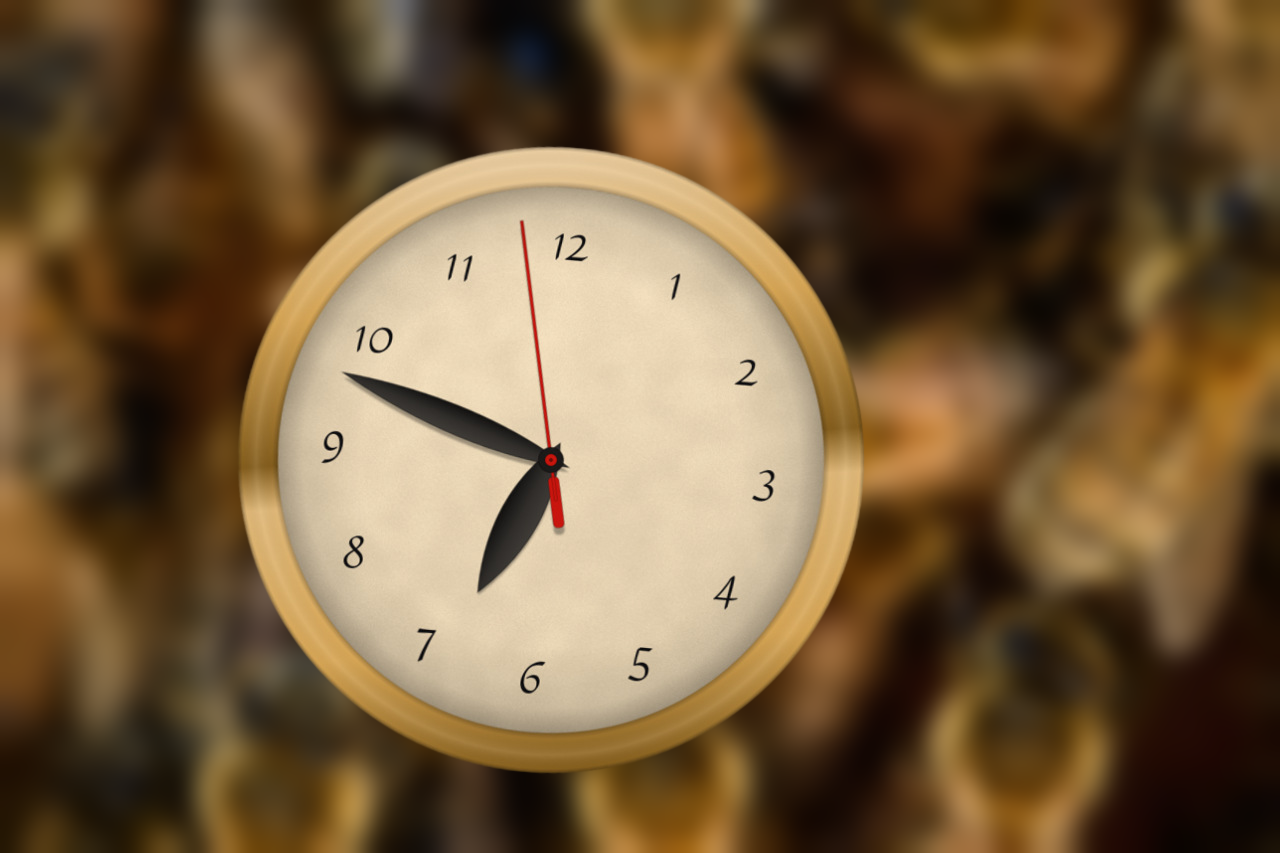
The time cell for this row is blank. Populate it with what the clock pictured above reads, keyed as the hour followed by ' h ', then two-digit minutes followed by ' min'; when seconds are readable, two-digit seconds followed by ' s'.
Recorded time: 6 h 47 min 58 s
